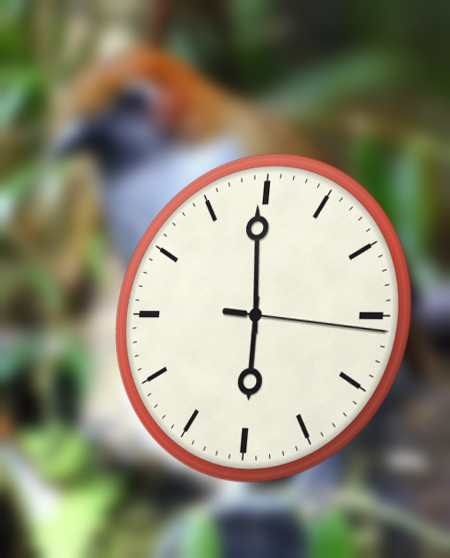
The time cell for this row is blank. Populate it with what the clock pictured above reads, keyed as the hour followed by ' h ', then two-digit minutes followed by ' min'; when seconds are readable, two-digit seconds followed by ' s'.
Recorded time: 5 h 59 min 16 s
